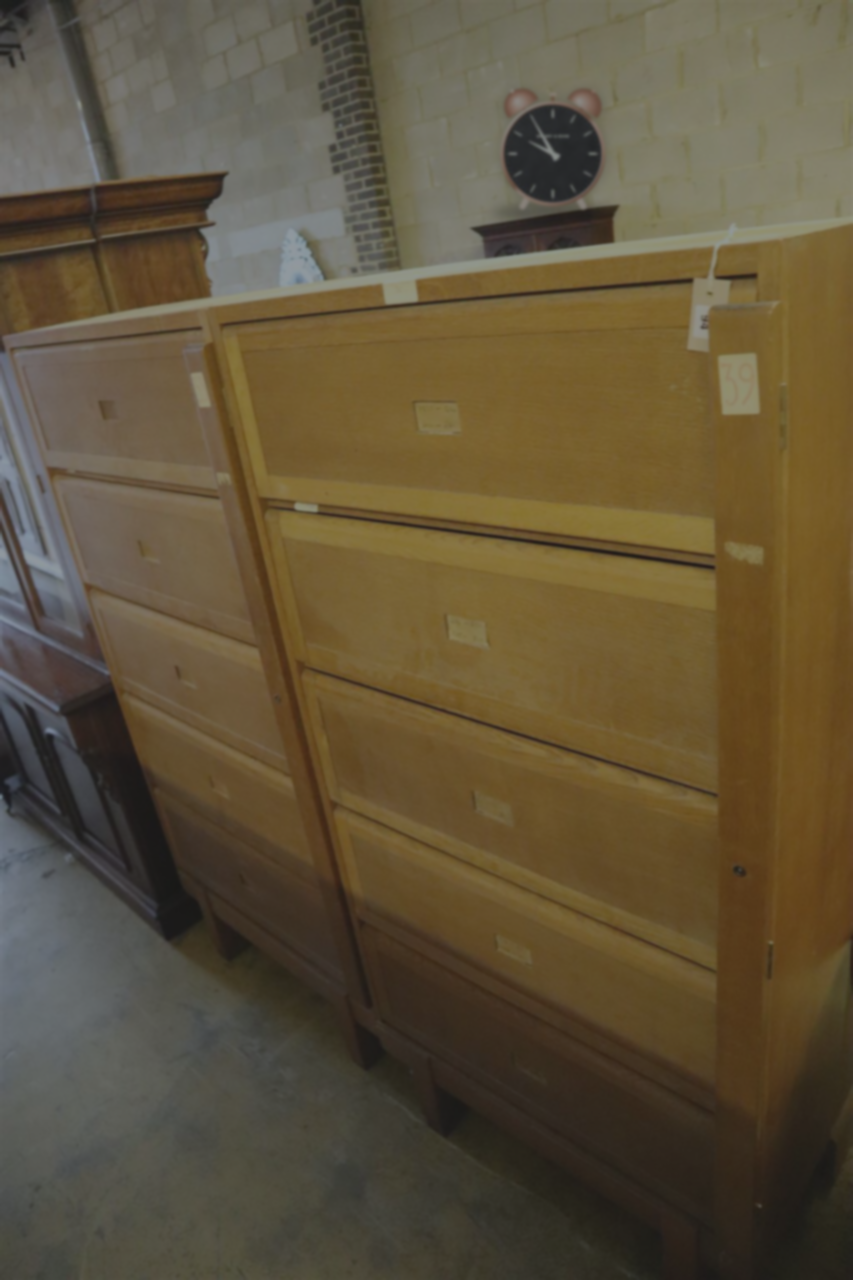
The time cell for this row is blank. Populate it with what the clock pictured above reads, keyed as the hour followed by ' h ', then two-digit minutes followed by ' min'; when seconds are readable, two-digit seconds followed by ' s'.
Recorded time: 9 h 55 min
